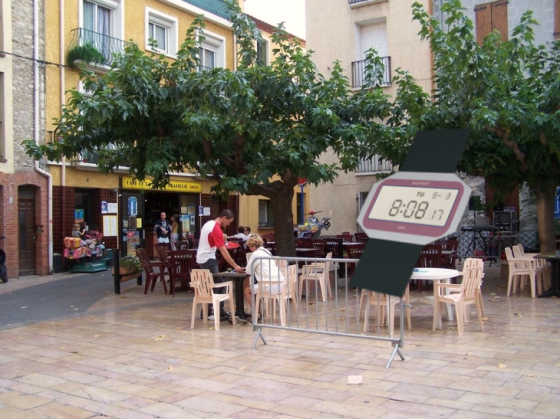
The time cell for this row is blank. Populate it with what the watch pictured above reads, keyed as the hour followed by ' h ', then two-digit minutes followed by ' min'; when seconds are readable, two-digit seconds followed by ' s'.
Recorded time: 8 h 08 min 17 s
